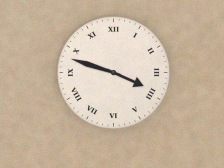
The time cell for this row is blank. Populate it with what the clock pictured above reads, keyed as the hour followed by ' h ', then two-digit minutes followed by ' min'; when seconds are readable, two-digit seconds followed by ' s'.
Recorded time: 3 h 48 min
